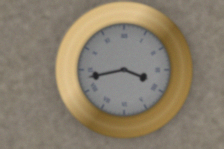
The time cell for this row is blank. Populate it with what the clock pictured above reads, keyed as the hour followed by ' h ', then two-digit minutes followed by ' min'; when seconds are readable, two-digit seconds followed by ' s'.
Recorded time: 3 h 43 min
